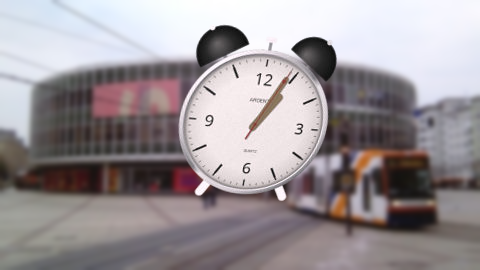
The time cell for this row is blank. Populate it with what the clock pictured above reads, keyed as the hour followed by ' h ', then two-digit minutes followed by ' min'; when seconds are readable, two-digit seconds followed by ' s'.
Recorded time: 1 h 04 min 04 s
